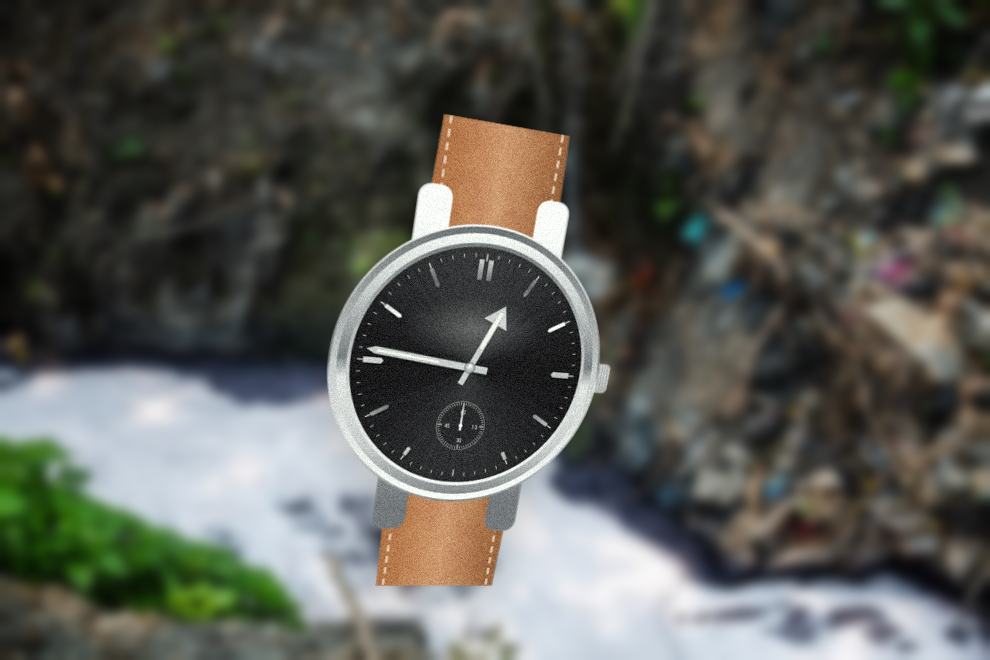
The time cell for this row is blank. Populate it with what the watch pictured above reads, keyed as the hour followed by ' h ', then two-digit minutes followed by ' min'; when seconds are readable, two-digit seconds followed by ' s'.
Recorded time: 12 h 46 min
